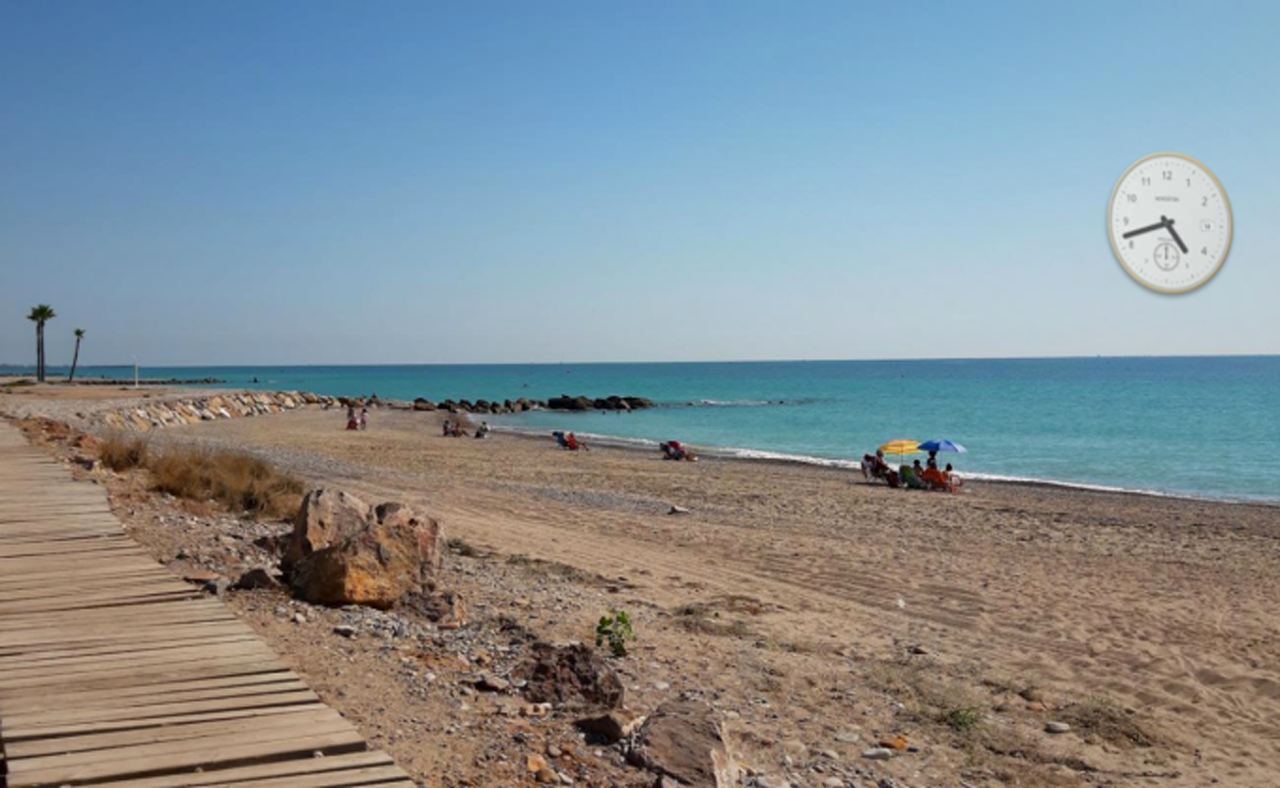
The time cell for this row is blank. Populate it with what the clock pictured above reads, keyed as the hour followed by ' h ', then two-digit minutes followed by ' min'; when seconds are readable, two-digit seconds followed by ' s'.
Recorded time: 4 h 42 min
